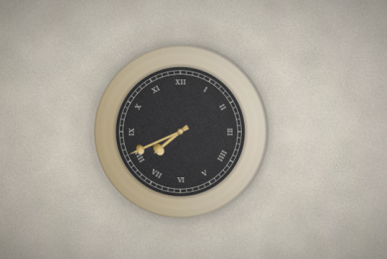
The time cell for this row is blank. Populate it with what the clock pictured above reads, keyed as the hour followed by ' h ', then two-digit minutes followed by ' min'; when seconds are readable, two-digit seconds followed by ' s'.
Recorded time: 7 h 41 min
